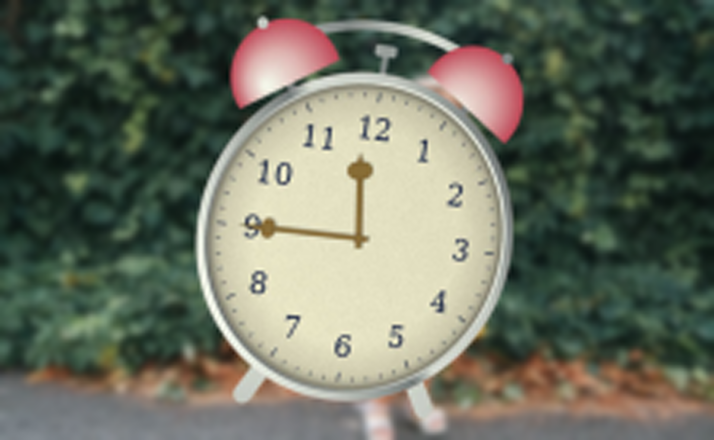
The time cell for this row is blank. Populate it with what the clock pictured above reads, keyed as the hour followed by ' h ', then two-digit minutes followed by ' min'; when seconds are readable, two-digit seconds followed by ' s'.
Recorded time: 11 h 45 min
